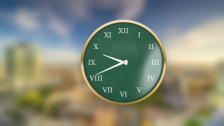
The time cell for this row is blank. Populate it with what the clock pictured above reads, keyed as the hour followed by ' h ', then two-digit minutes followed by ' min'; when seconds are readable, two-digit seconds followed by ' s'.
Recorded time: 9 h 41 min
